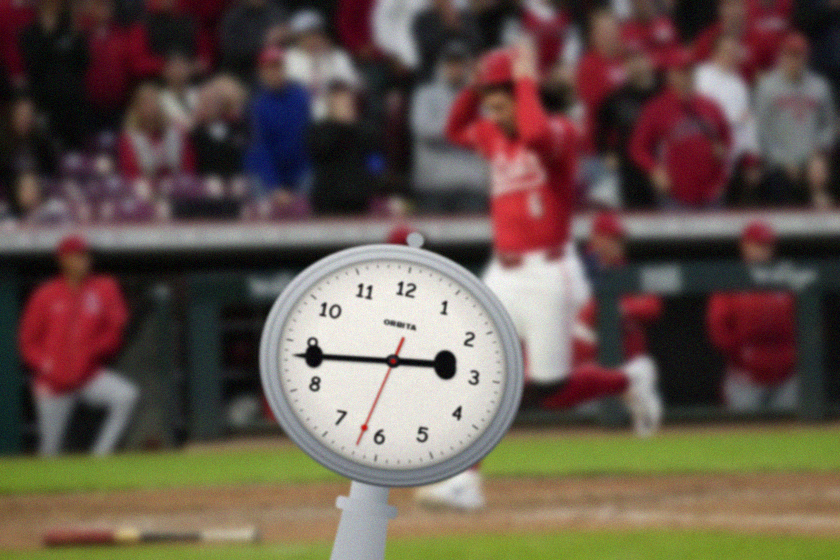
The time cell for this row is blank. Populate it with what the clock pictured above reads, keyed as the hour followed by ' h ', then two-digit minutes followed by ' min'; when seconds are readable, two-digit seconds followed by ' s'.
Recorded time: 2 h 43 min 32 s
